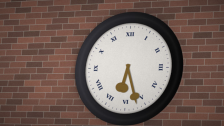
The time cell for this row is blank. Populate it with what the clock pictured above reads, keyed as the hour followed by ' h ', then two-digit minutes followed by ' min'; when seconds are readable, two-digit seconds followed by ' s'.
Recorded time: 6 h 27 min
